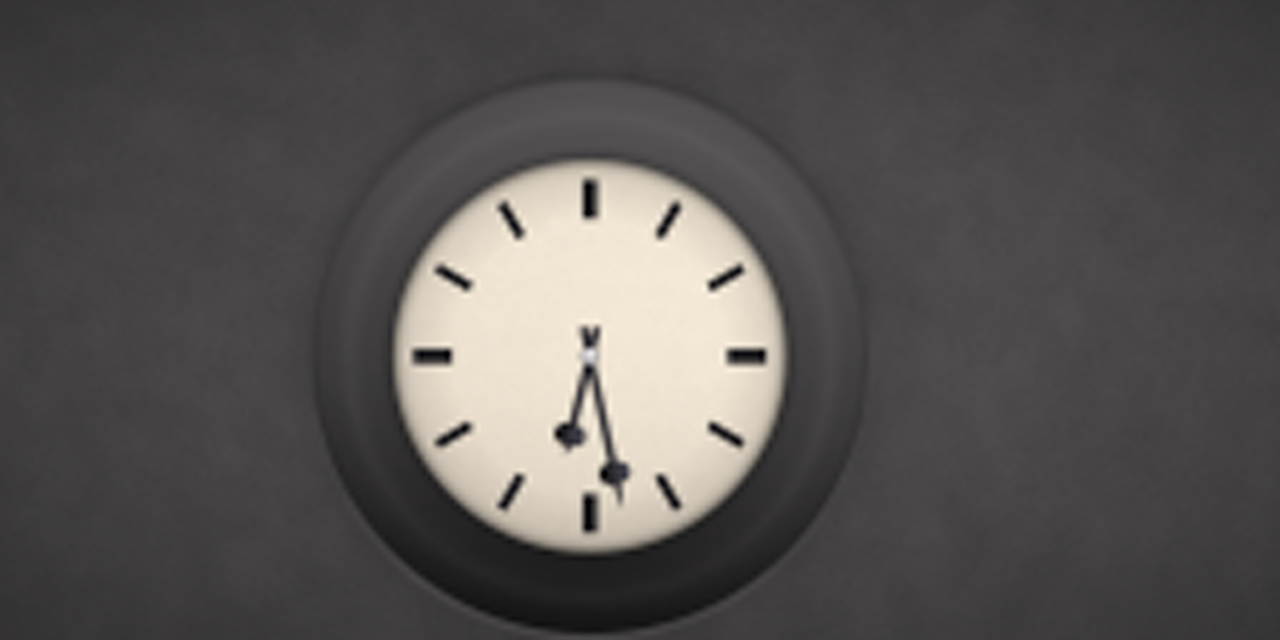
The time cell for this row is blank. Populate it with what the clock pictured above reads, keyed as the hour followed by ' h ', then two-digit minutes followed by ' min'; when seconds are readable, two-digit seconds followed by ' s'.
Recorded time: 6 h 28 min
